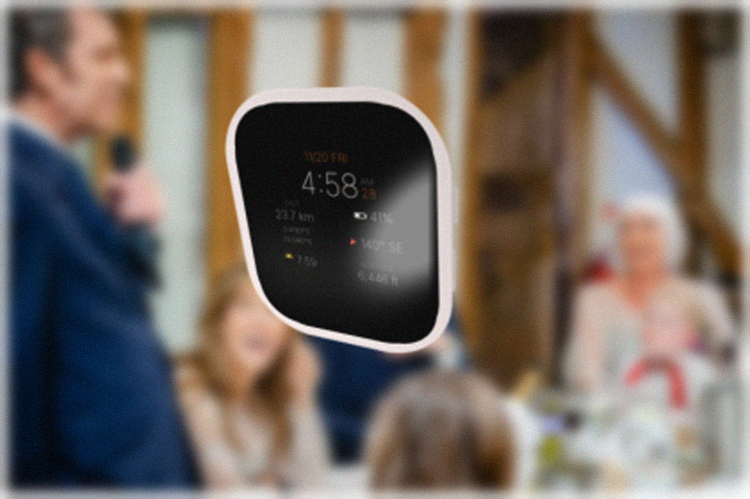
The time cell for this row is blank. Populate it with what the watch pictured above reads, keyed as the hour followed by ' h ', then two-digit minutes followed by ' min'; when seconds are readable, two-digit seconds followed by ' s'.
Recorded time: 4 h 58 min
